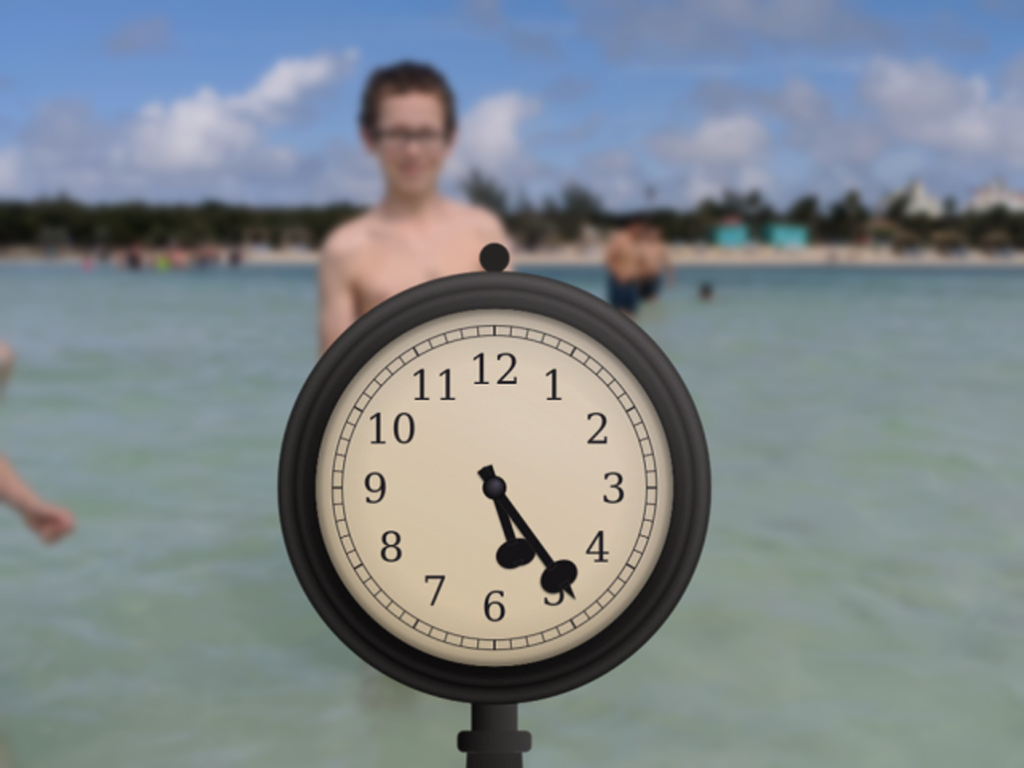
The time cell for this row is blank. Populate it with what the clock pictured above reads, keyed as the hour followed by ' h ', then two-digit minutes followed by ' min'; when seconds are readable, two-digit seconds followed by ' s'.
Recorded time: 5 h 24 min
